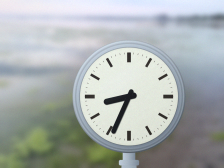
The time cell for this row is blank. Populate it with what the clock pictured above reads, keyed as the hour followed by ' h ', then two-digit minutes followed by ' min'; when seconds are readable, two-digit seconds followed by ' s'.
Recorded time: 8 h 34 min
